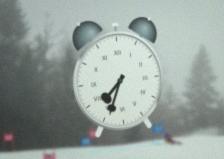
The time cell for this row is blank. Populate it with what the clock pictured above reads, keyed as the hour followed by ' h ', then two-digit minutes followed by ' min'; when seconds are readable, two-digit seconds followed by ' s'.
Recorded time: 7 h 34 min
